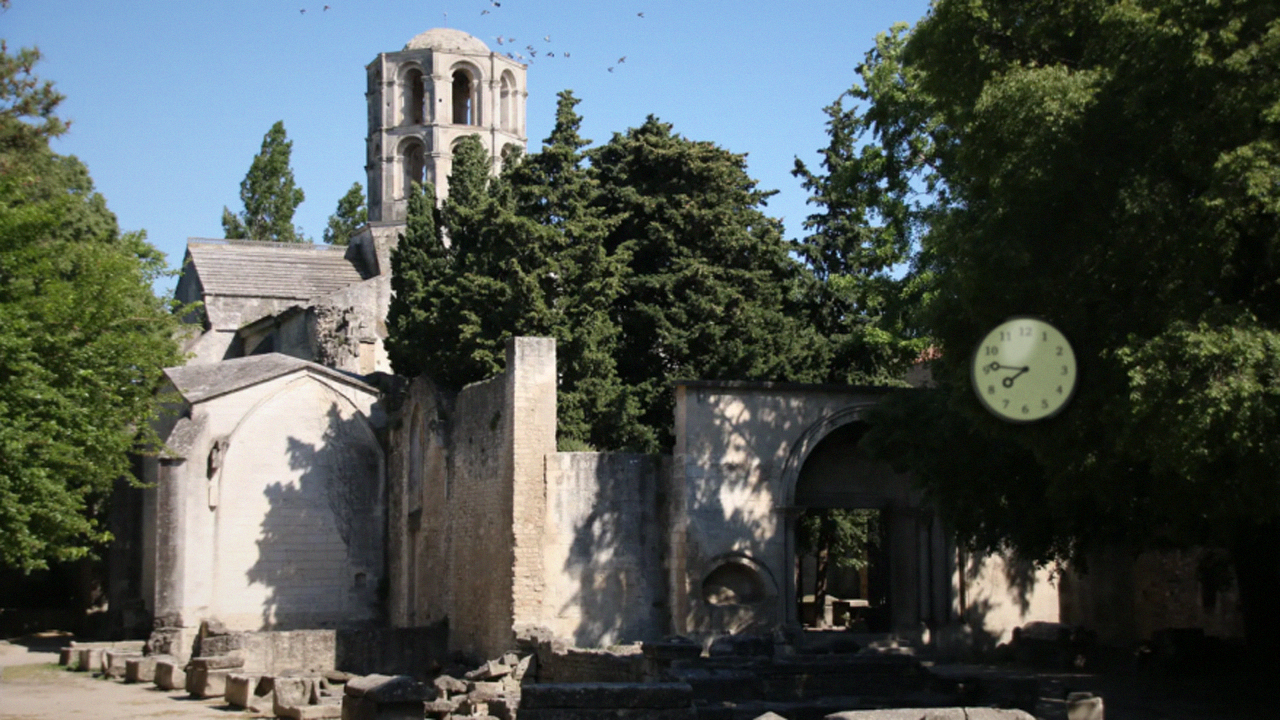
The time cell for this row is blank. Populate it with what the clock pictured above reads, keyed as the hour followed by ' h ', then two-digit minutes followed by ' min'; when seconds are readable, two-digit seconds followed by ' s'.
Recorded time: 7 h 46 min
